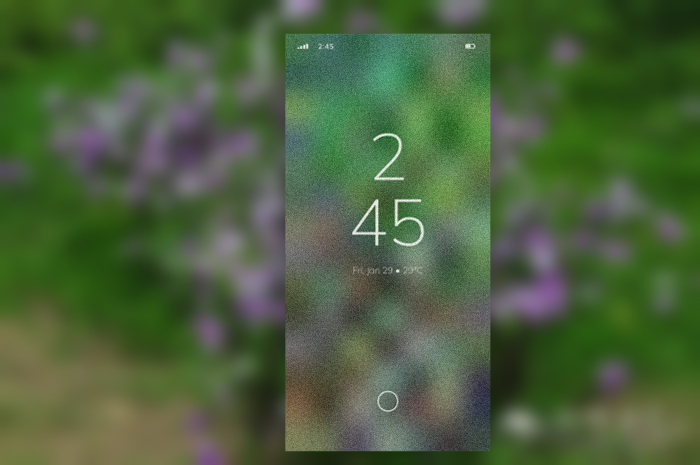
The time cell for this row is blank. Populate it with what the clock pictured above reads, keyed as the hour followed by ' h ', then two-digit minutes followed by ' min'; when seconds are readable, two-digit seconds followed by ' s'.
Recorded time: 2 h 45 min
